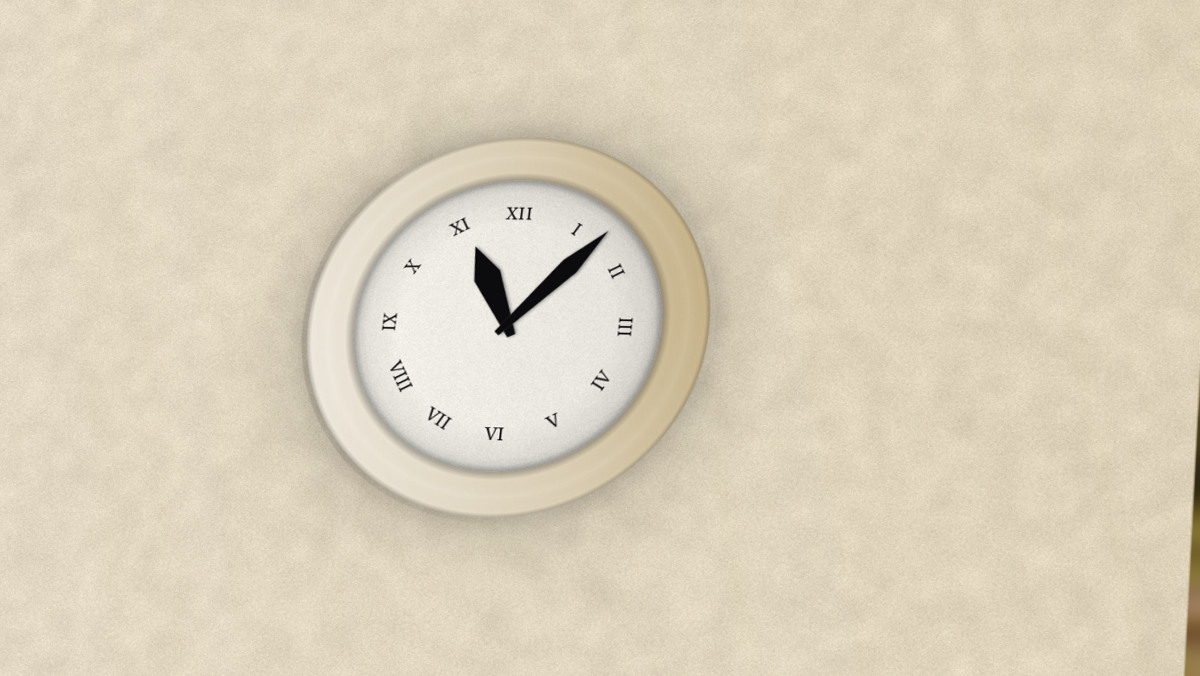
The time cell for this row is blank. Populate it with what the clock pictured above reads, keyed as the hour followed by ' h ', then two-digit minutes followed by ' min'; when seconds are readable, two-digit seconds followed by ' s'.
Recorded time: 11 h 07 min
